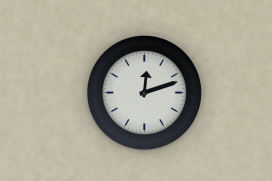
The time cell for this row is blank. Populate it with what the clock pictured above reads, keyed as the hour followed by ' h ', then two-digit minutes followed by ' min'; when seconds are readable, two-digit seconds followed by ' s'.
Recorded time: 12 h 12 min
